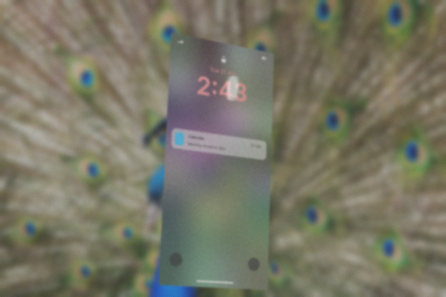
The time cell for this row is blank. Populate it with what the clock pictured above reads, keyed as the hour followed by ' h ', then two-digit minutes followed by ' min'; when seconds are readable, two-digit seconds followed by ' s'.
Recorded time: 2 h 43 min
